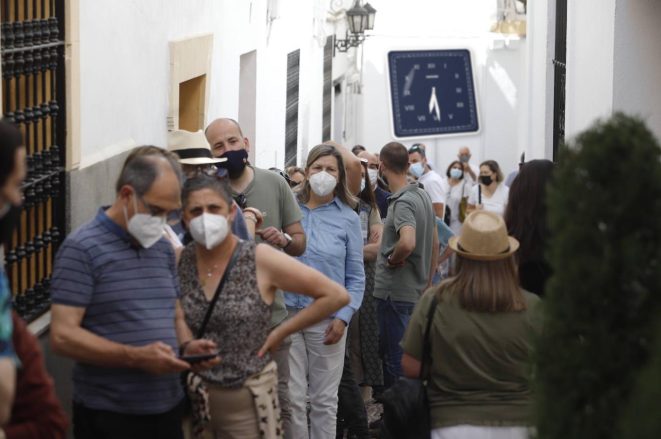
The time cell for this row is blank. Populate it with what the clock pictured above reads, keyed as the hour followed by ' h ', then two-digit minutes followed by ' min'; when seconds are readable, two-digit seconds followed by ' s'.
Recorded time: 6 h 29 min
